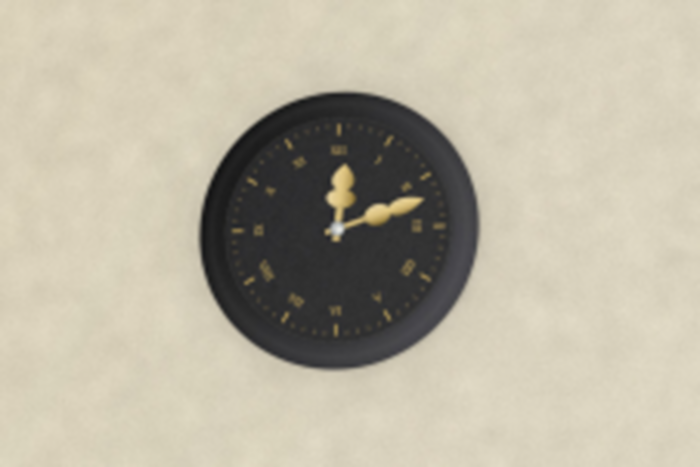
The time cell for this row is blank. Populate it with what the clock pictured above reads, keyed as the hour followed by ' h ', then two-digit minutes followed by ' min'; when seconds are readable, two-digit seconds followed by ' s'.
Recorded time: 12 h 12 min
